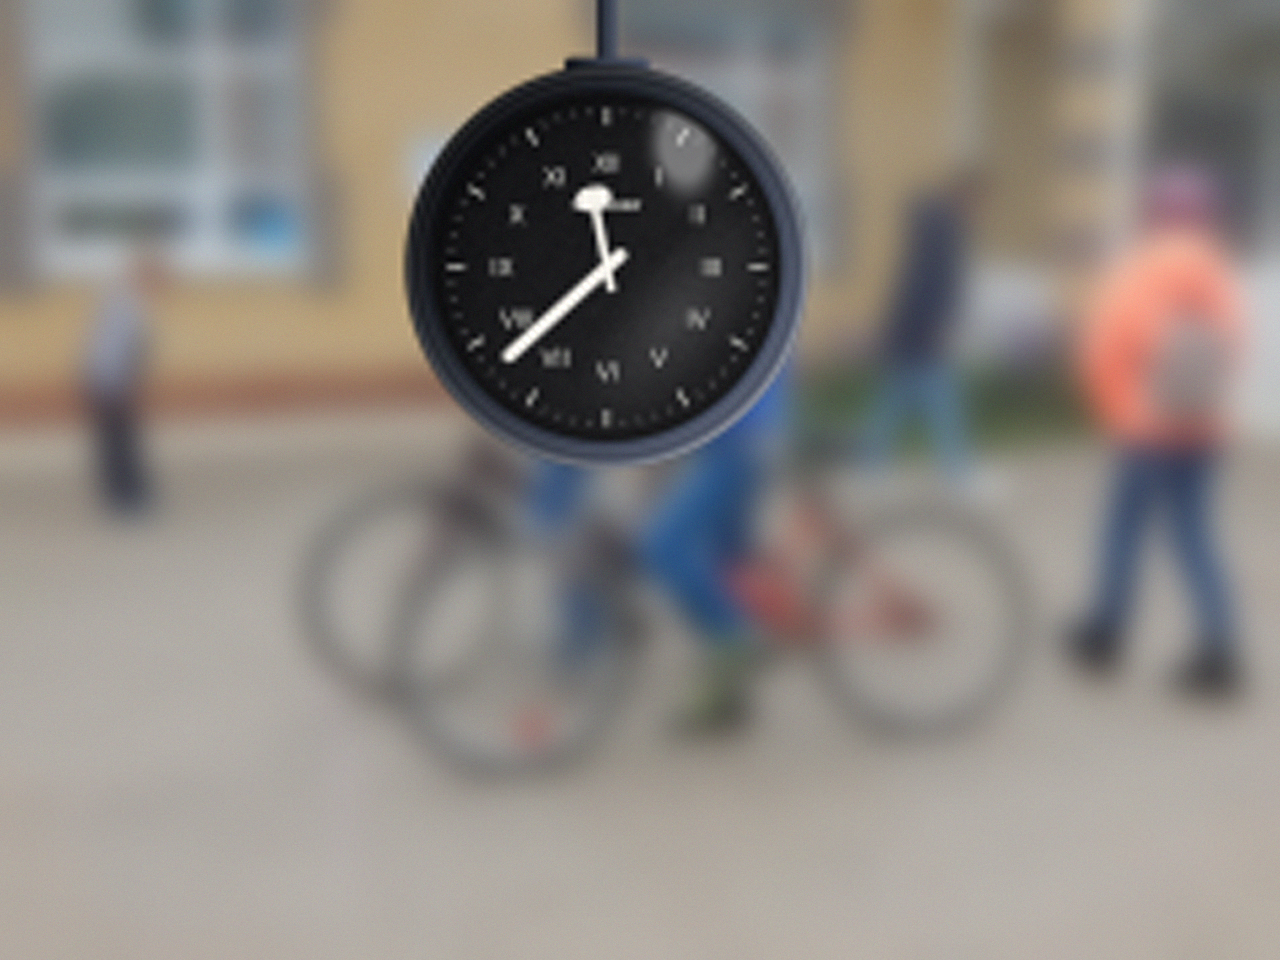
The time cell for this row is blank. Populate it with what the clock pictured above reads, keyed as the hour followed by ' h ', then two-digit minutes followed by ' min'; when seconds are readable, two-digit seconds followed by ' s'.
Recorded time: 11 h 38 min
